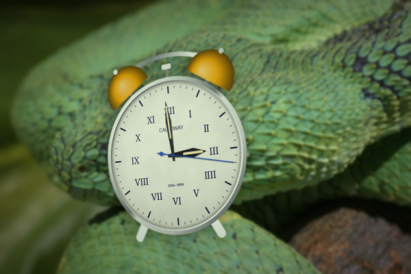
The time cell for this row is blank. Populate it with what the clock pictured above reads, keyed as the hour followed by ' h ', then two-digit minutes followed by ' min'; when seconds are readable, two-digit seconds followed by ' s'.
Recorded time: 2 h 59 min 17 s
